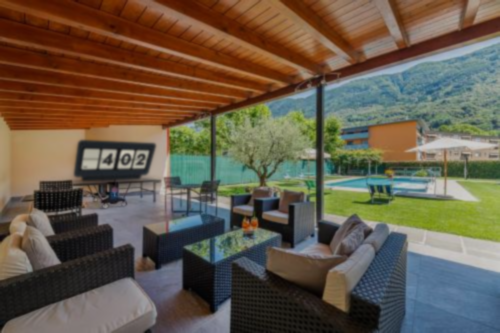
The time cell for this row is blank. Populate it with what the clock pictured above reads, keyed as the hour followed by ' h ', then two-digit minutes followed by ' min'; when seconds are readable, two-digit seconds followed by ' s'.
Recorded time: 4 h 02 min
